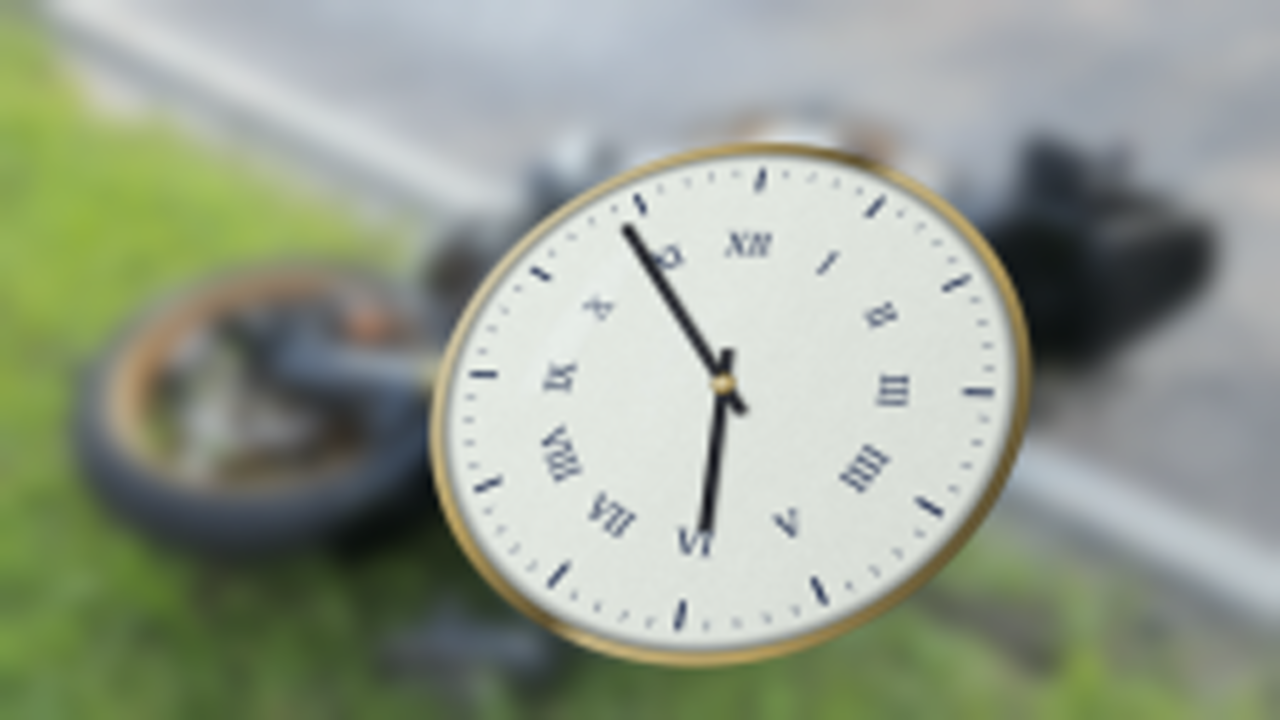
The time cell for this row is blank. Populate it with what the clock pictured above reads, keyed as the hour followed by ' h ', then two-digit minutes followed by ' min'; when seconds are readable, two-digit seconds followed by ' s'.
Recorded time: 5 h 54 min
